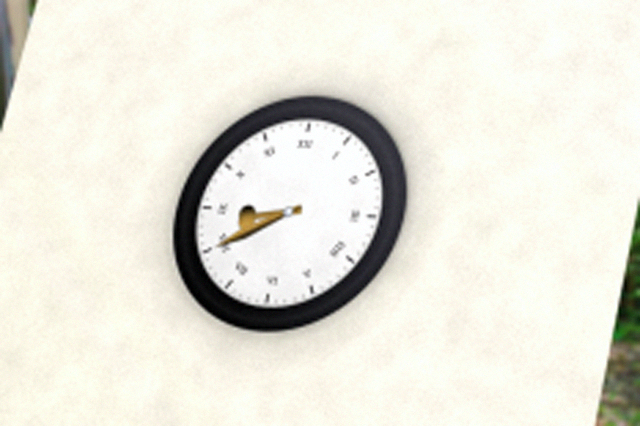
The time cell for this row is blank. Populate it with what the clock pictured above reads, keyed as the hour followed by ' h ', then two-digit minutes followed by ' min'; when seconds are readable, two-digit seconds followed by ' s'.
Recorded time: 8 h 40 min
